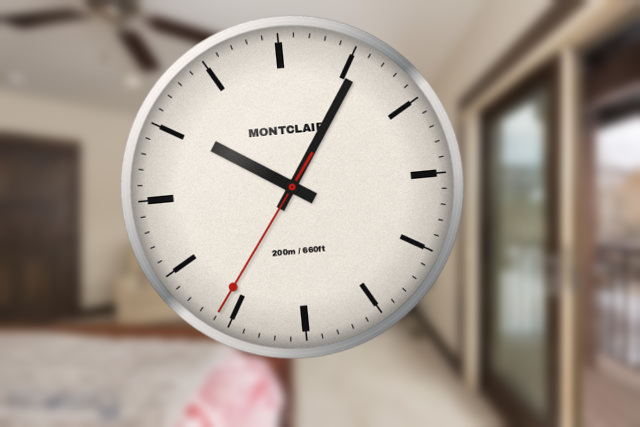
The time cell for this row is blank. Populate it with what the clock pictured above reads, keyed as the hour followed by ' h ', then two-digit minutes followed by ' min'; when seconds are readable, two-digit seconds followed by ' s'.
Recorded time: 10 h 05 min 36 s
